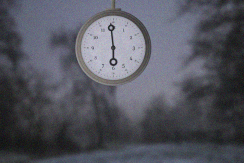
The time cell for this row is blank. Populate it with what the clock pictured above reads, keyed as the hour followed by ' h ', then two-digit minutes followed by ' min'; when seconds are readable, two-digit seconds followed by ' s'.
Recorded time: 5 h 59 min
